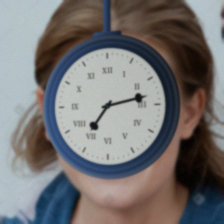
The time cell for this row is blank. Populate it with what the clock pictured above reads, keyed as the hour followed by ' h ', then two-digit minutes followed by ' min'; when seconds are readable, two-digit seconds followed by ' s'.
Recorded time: 7 h 13 min
